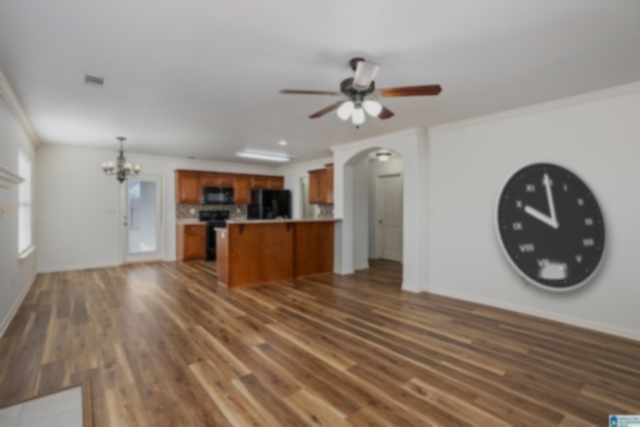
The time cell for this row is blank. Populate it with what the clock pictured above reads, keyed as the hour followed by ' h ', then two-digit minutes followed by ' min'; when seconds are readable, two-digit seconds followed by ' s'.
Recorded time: 10 h 00 min
